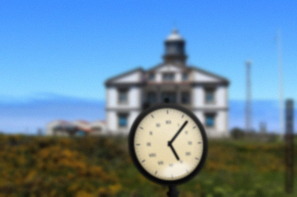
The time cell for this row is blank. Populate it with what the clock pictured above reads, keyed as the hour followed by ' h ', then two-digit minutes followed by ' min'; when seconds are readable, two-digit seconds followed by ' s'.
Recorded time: 5 h 07 min
